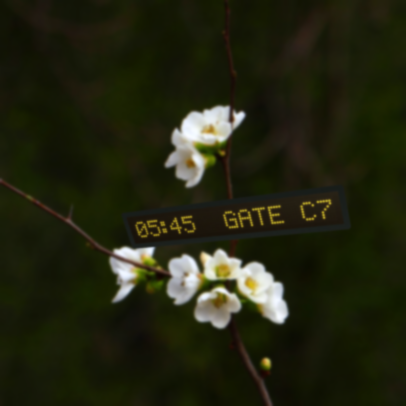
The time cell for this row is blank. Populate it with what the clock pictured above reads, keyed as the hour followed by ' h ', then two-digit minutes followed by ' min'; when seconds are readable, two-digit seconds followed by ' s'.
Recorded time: 5 h 45 min
